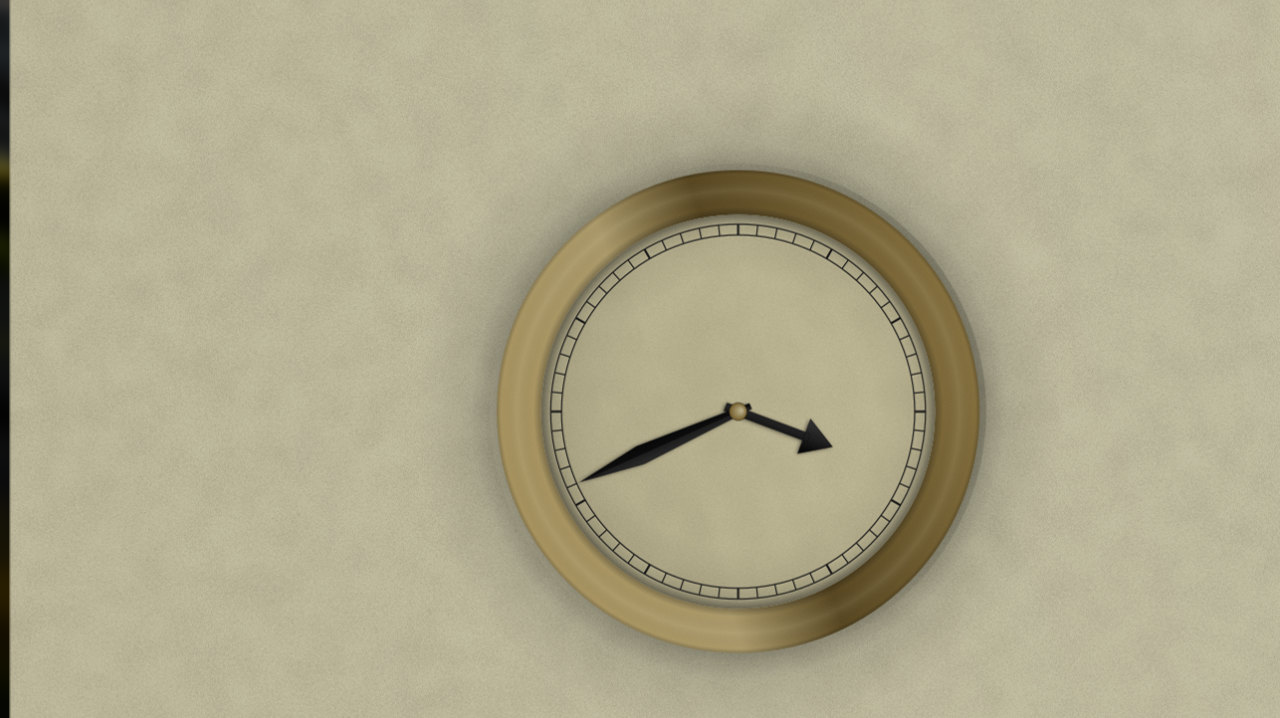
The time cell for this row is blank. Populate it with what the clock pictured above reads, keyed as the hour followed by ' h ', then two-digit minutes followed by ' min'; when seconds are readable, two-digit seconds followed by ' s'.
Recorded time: 3 h 41 min
